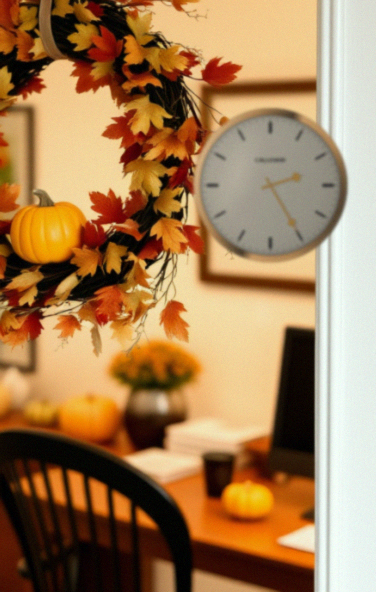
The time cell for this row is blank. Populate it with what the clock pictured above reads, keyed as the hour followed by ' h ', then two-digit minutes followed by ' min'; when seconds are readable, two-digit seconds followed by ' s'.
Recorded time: 2 h 25 min
